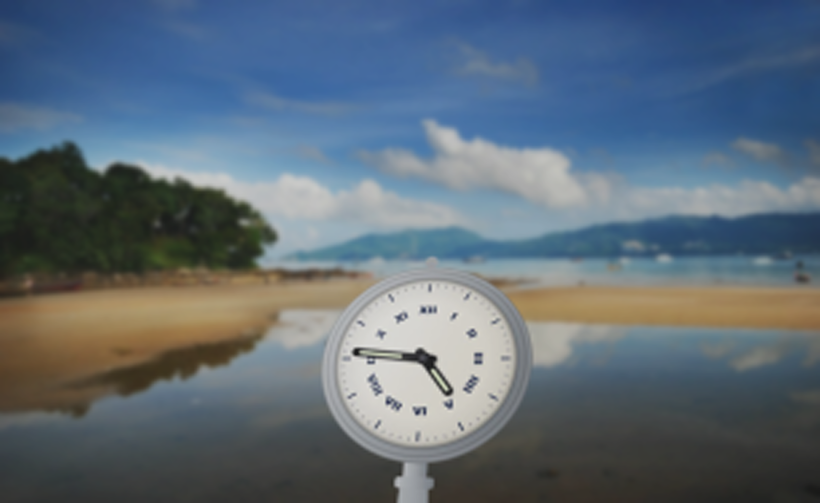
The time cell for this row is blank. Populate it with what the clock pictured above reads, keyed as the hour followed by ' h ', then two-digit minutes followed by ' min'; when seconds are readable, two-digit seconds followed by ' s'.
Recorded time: 4 h 46 min
